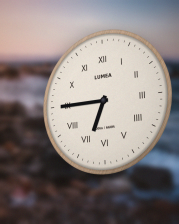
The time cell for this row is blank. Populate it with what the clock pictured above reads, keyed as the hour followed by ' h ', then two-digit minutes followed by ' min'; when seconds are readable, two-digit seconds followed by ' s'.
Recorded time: 6 h 45 min
